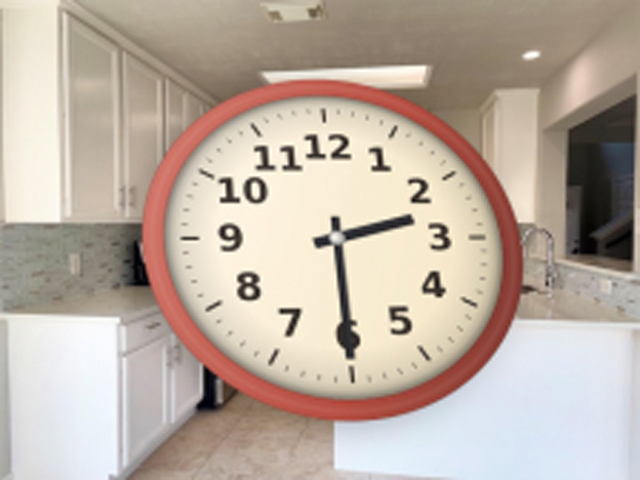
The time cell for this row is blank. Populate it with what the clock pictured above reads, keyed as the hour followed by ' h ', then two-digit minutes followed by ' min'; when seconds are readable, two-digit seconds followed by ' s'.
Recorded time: 2 h 30 min
